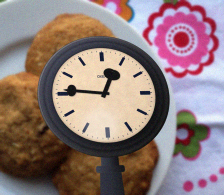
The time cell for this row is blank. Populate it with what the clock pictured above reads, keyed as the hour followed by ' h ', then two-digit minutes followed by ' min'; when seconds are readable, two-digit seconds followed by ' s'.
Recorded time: 12 h 46 min
